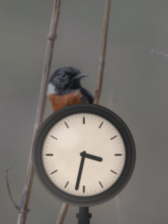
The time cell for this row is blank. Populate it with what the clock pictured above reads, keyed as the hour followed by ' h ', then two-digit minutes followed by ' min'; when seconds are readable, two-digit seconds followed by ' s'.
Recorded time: 3 h 32 min
